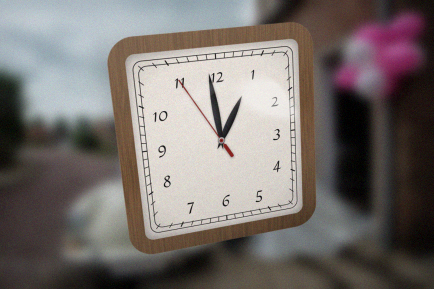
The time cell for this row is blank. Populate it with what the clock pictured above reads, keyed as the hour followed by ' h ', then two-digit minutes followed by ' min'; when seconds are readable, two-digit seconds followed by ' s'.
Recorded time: 12 h 58 min 55 s
